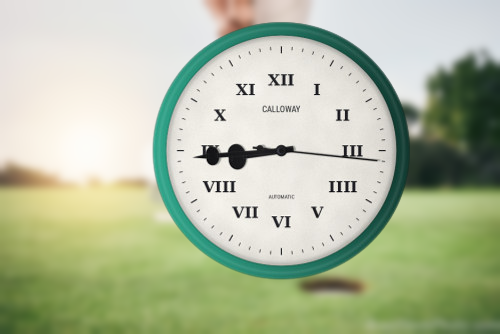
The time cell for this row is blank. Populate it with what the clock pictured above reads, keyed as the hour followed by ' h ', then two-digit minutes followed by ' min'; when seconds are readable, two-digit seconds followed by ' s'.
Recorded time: 8 h 44 min 16 s
